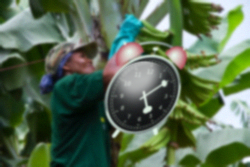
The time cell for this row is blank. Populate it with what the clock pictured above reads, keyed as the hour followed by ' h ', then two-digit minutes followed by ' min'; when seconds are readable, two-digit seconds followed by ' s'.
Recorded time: 5 h 09 min
